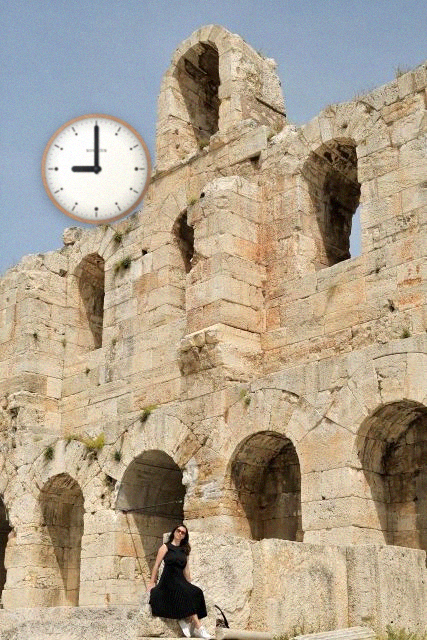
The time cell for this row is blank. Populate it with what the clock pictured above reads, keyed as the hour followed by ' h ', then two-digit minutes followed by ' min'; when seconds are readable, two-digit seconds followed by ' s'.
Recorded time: 9 h 00 min
